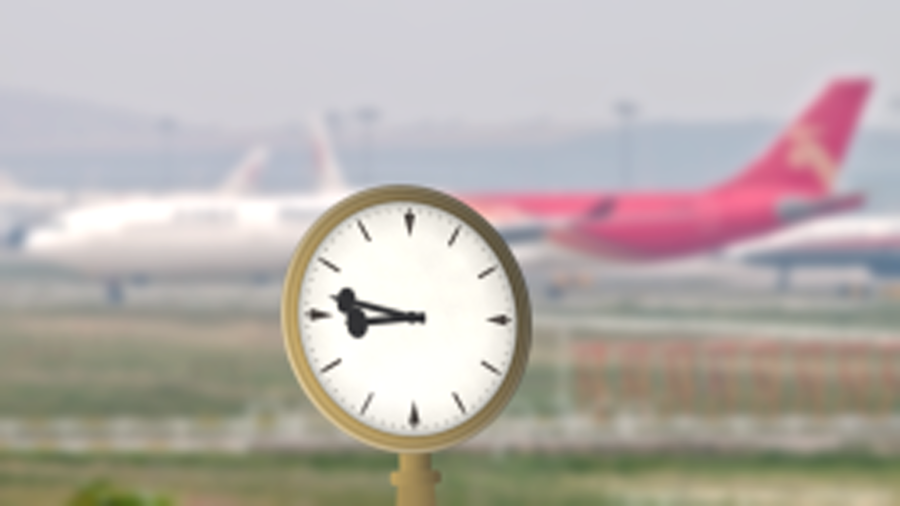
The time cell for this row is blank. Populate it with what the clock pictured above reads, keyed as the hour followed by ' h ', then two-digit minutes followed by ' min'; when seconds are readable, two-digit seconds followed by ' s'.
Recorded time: 8 h 47 min
